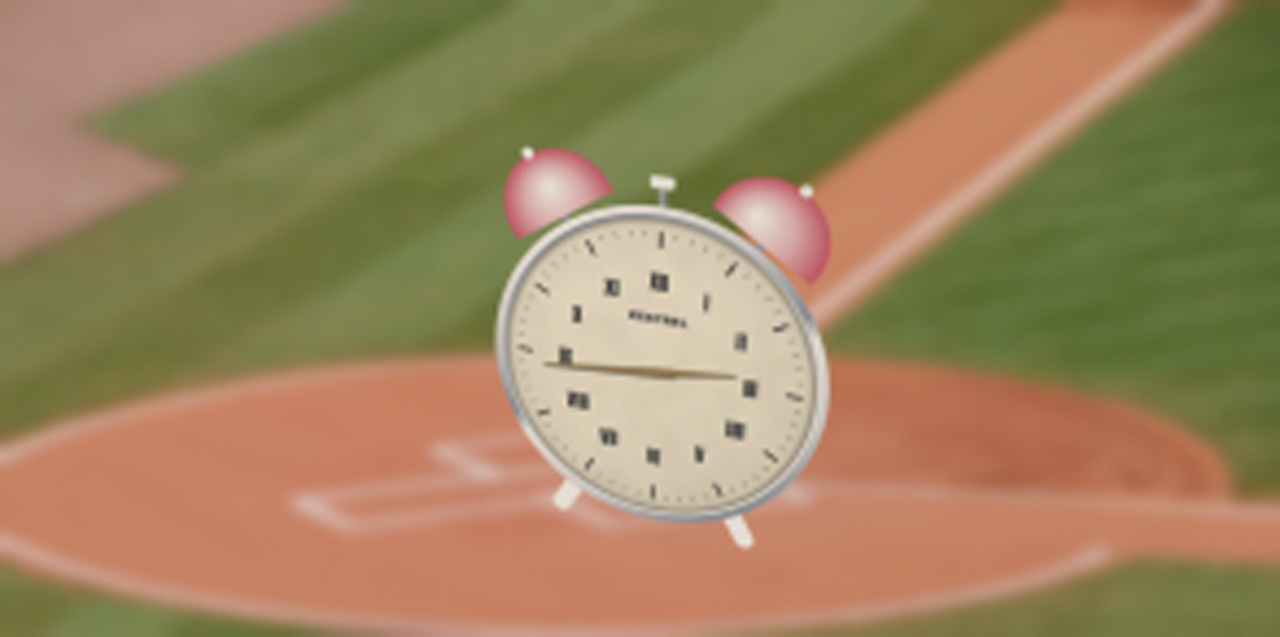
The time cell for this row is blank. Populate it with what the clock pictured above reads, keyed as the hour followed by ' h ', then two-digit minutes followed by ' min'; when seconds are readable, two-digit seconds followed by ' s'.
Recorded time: 2 h 44 min
